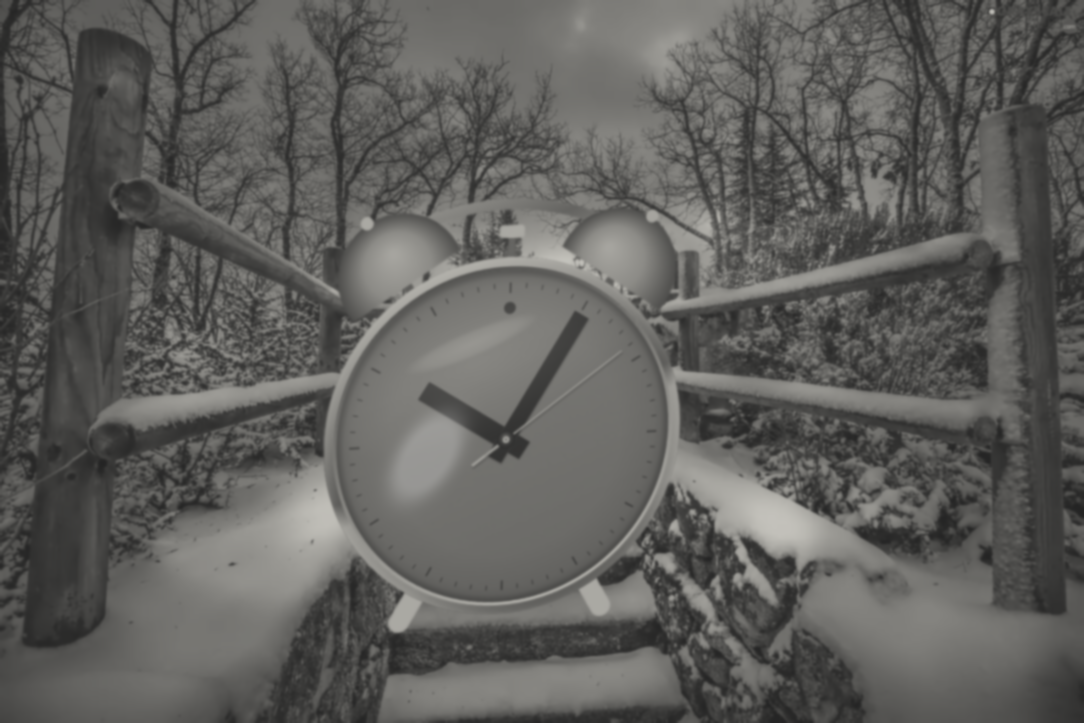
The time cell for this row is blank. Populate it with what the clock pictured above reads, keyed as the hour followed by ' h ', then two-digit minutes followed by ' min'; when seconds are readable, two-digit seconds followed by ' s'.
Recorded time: 10 h 05 min 09 s
